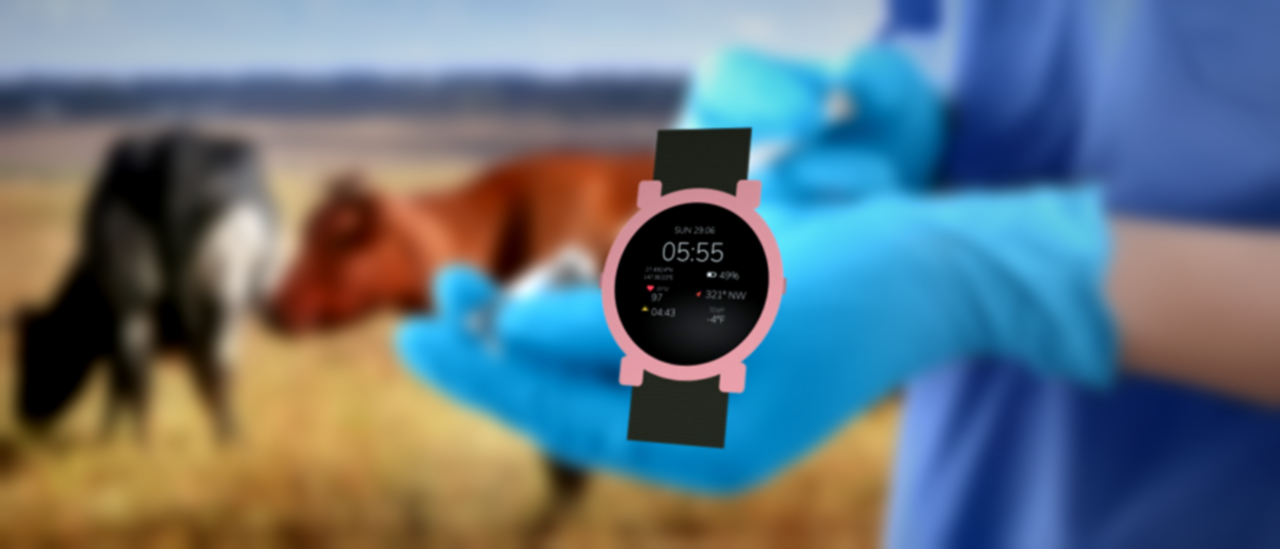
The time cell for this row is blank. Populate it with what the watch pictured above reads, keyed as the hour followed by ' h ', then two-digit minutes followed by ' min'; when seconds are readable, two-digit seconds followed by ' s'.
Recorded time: 5 h 55 min
